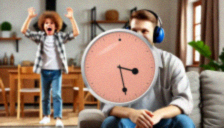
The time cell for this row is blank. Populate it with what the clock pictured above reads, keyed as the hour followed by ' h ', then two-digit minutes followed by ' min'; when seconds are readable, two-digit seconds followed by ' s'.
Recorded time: 3 h 28 min
